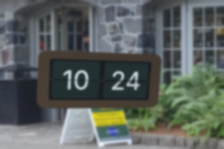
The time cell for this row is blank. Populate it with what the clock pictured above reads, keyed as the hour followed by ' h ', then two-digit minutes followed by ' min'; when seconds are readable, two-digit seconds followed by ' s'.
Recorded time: 10 h 24 min
